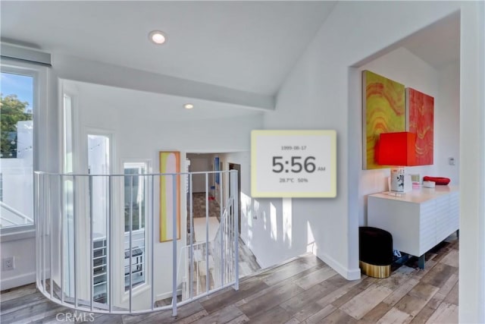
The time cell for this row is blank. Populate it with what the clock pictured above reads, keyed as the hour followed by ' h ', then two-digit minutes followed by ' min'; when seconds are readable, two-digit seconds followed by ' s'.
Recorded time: 5 h 56 min
